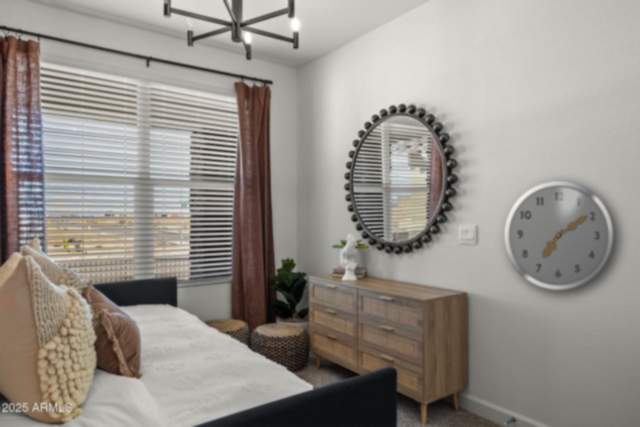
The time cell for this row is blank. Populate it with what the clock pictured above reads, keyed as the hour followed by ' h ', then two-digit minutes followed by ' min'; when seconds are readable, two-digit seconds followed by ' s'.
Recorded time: 7 h 09 min
